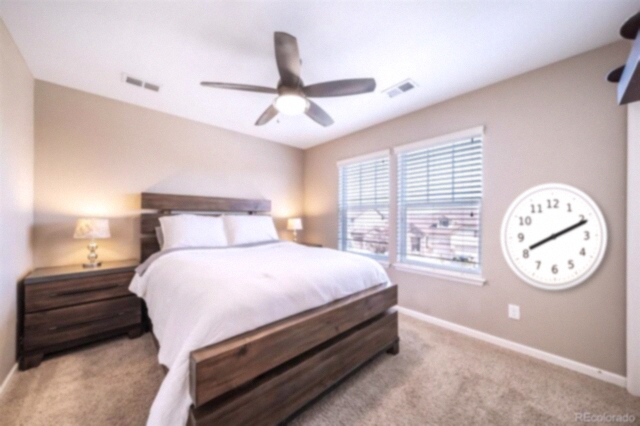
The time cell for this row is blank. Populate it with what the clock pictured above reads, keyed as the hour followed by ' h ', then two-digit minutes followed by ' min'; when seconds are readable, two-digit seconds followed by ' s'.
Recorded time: 8 h 11 min
